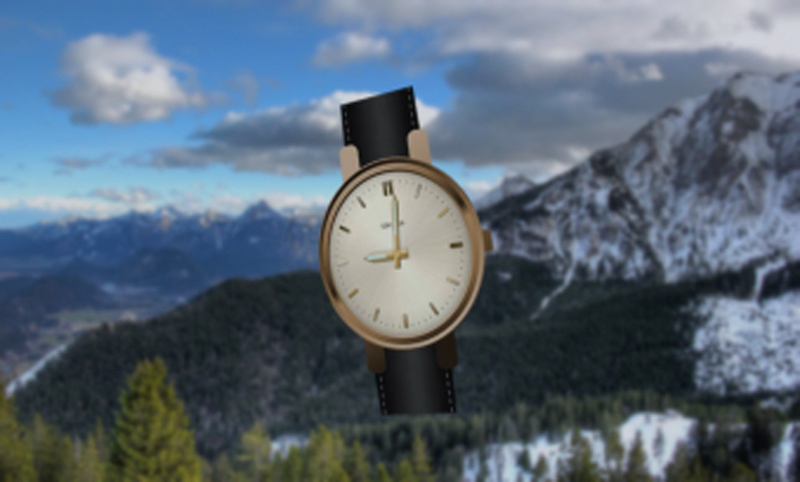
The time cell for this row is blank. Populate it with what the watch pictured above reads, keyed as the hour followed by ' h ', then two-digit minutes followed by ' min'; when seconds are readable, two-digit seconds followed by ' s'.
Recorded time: 9 h 01 min
